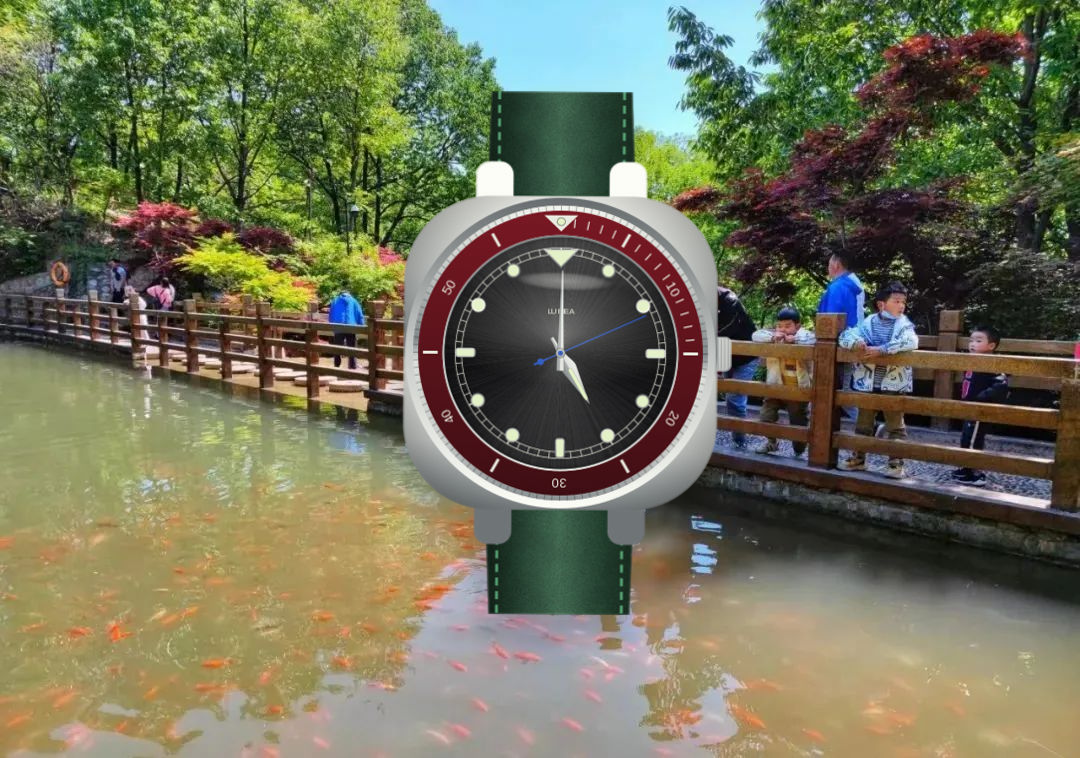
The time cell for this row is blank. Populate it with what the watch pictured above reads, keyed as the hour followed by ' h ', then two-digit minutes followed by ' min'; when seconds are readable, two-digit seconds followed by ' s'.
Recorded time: 5 h 00 min 11 s
